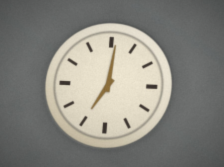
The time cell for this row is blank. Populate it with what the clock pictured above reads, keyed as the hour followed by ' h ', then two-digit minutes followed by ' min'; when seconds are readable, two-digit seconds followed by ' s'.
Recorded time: 7 h 01 min
